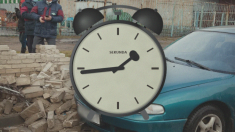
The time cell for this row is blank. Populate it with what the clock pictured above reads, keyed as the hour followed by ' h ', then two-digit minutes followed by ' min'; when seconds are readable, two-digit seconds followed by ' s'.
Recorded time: 1 h 44 min
